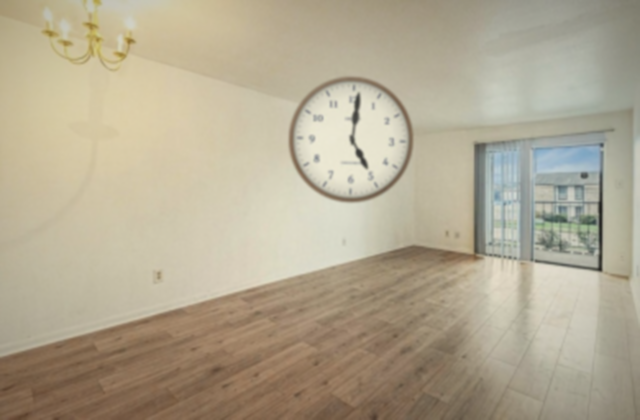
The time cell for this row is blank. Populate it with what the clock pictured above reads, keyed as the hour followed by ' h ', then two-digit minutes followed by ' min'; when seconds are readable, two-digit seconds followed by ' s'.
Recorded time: 5 h 01 min
